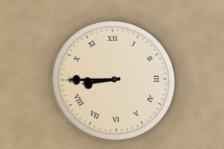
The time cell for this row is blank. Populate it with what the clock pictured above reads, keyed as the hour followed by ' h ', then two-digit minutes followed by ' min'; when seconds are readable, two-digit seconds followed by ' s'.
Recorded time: 8 h 45 min
